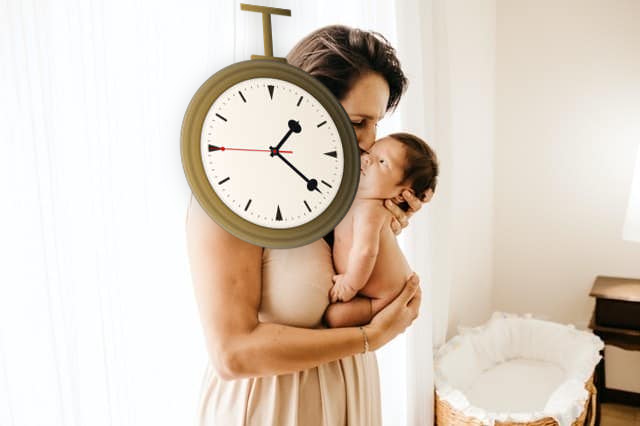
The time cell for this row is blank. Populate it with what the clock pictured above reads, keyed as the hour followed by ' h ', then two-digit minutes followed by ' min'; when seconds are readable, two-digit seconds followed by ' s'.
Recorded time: 1 h 21 min 45 s
